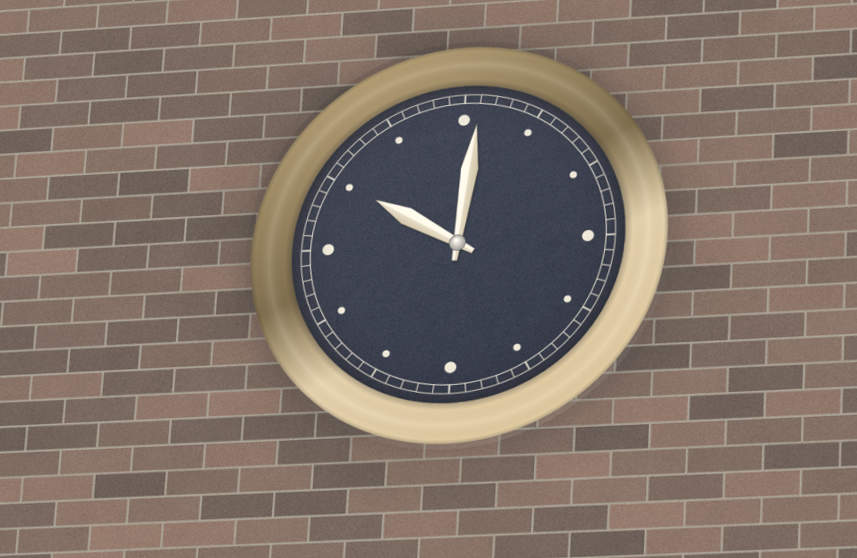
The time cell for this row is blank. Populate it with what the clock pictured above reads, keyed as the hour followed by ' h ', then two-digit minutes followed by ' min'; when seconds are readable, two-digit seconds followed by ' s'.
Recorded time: 10 h 01 min
